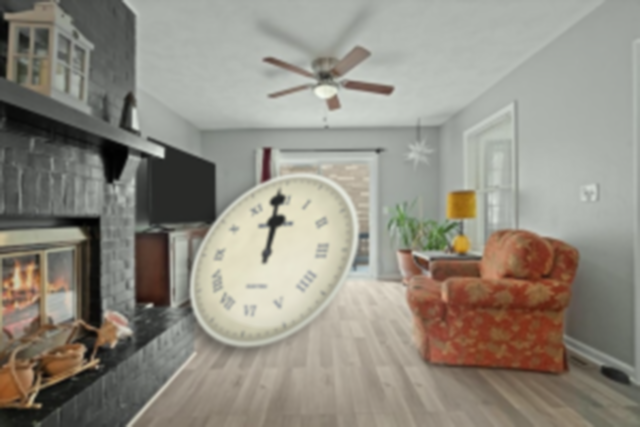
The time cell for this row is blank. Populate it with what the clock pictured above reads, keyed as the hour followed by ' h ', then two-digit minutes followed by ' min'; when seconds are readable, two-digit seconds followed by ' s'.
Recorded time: 11 h 59 min
